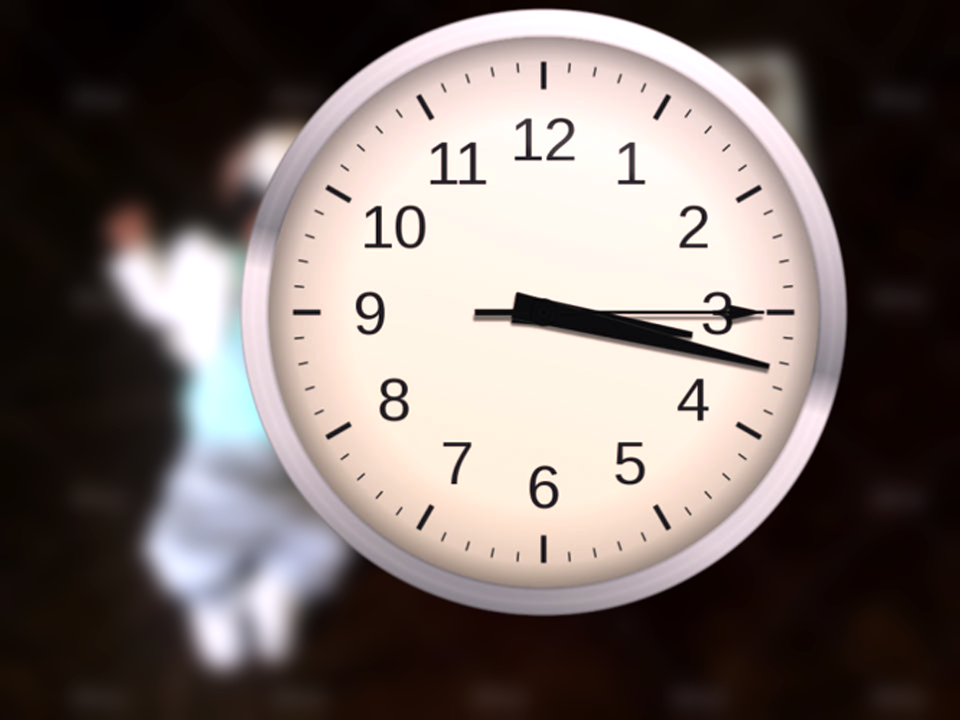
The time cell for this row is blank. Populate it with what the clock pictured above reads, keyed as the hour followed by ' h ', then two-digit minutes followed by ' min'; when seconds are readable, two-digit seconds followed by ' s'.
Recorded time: 3 h 17 min 15 s
